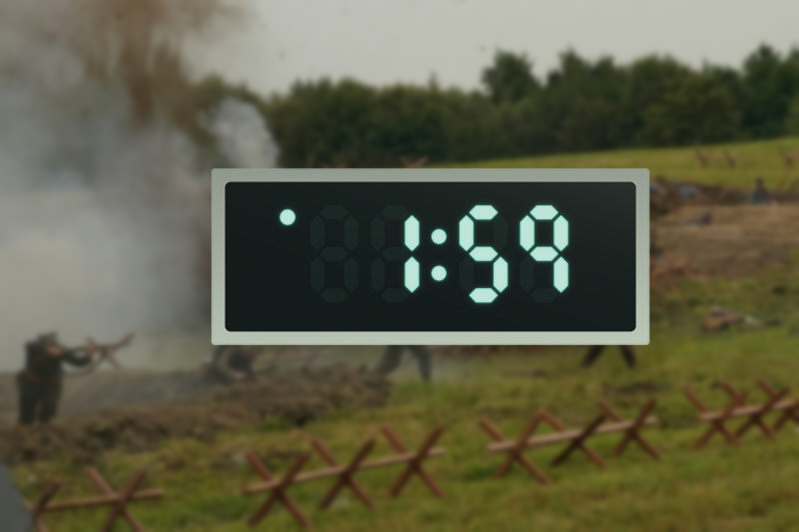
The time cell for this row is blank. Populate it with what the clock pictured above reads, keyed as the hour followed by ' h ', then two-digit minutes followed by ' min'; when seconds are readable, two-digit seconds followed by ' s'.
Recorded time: 1 h 59 min
